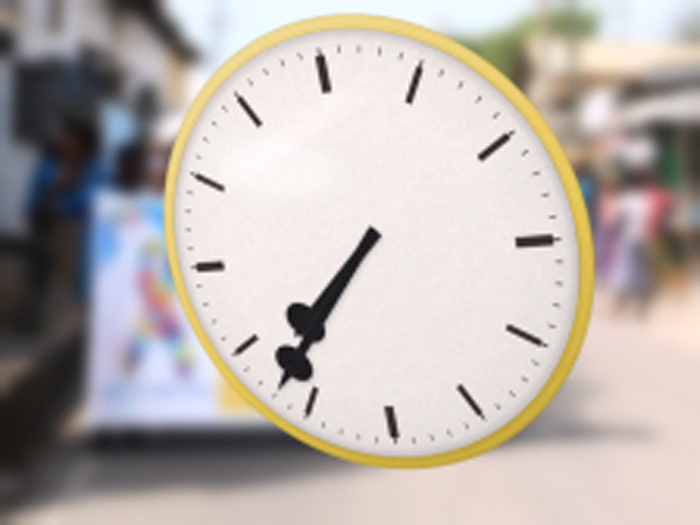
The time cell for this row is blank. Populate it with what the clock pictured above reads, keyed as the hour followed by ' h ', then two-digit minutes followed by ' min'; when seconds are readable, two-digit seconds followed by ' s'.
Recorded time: 7 h 37 min
